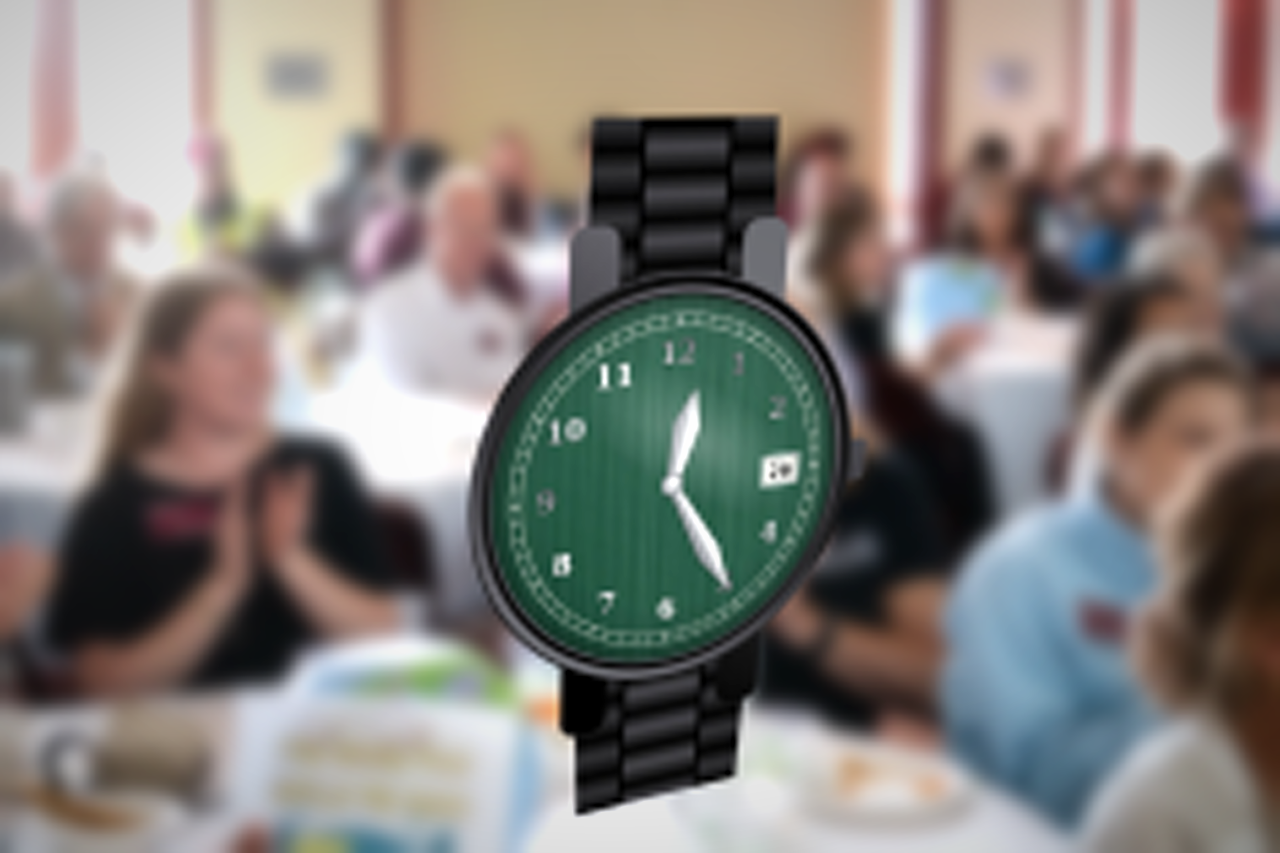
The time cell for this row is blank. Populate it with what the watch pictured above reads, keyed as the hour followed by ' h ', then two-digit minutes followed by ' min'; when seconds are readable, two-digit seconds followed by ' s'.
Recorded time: 12 h 25 min
